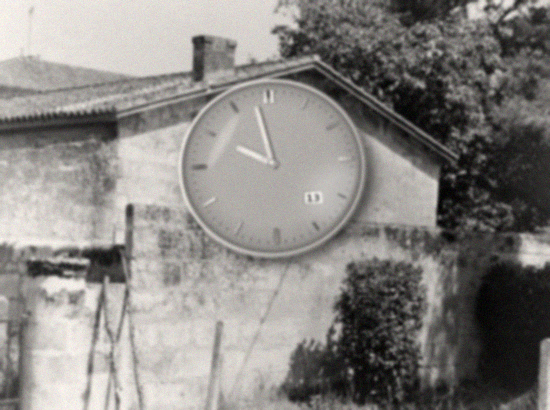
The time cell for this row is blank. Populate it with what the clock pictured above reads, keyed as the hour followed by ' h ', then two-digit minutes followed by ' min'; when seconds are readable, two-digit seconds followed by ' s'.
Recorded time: 9 h 58 min
